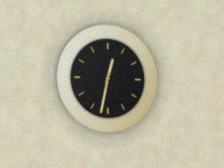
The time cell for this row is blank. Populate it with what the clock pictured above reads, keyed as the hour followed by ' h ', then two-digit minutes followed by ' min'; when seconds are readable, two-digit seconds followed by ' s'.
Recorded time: 12 h 32 min
